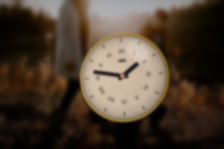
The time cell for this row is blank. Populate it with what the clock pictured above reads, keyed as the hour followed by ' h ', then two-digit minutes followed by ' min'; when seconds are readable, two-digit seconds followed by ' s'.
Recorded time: 1 h 47 min
